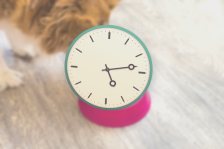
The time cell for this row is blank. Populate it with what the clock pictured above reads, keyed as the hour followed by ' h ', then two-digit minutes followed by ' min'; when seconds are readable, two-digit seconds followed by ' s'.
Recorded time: 5 h 13 min
